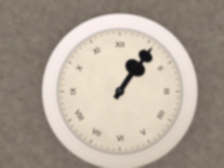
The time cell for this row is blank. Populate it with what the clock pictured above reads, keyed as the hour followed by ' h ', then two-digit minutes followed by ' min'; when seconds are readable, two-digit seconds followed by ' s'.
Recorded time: 1 h 06 min
